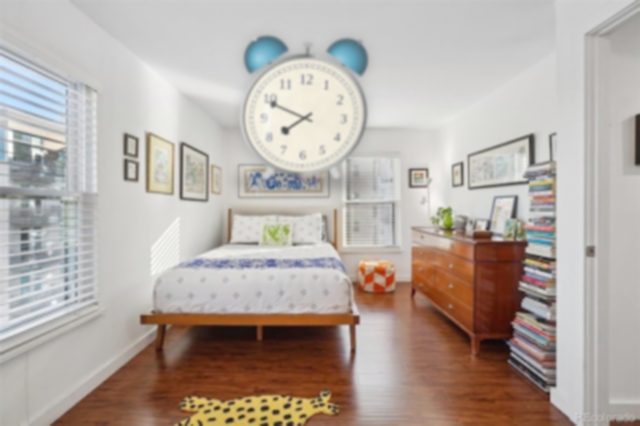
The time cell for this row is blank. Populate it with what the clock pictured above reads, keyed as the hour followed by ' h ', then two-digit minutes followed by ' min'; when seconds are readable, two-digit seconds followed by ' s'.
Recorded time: 7 h 49 min
